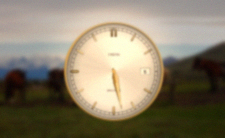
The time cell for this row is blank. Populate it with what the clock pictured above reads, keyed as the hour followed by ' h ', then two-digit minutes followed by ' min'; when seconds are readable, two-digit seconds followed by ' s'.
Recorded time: 5 h 28 min
